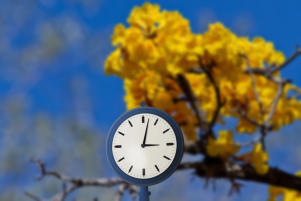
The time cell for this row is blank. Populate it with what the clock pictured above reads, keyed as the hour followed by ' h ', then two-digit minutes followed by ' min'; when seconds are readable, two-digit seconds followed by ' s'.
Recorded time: 3 h 02 min
